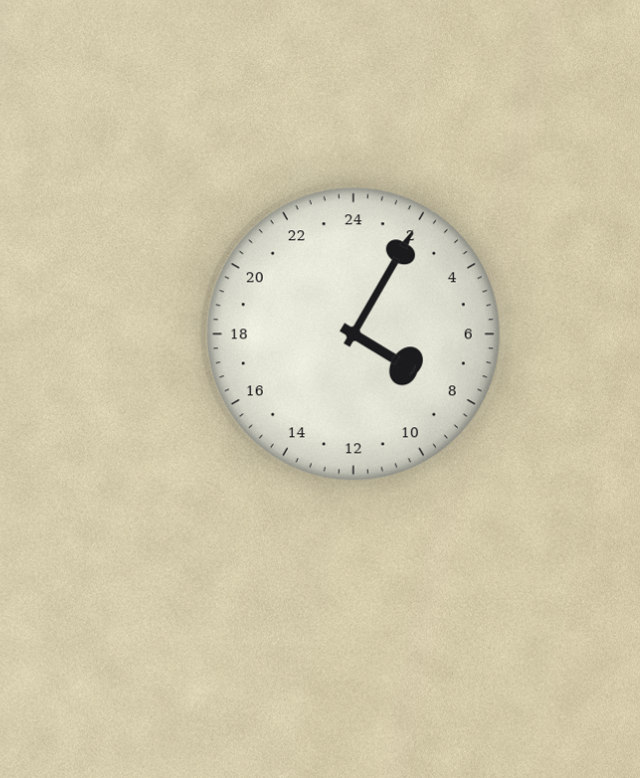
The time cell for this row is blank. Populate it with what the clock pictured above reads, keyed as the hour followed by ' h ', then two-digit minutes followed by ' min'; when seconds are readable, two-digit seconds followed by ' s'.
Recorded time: 8 h 05 min
